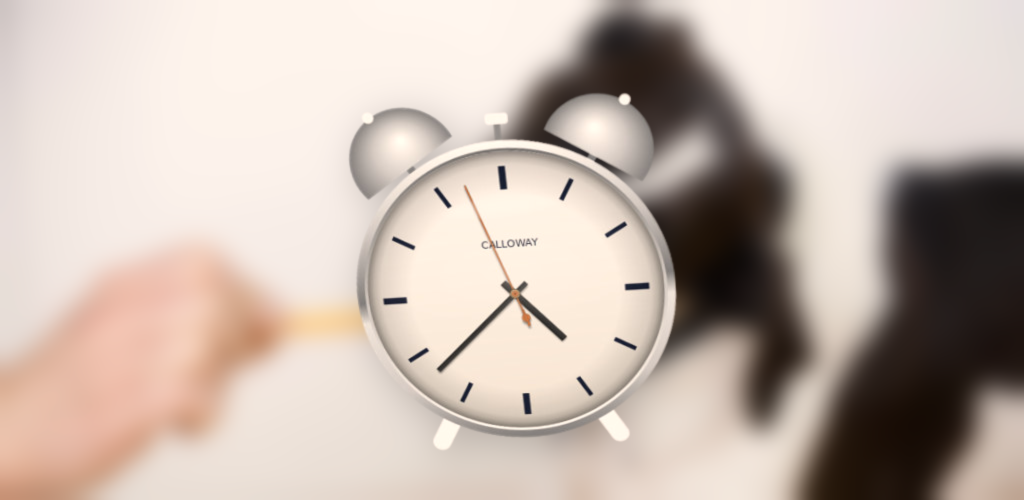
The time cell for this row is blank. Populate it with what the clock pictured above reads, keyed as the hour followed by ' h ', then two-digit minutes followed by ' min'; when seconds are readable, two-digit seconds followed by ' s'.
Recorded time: 4 h 37 min 57 s
